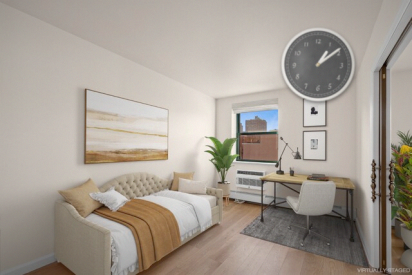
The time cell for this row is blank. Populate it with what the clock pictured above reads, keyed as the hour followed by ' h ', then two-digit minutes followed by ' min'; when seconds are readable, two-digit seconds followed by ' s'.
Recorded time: 1 h 09 min
